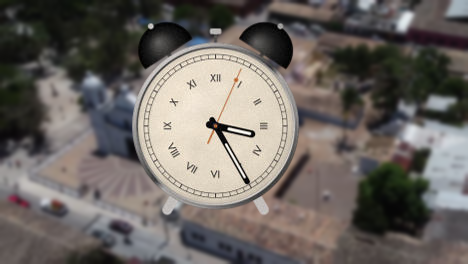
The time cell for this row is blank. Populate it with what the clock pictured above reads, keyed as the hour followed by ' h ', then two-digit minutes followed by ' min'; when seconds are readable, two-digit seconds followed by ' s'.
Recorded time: 3 h 25 min 04 s
